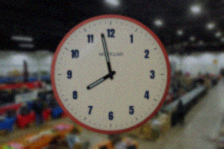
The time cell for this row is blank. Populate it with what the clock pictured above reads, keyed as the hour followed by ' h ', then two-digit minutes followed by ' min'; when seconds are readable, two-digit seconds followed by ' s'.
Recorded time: 7 h 58 min
